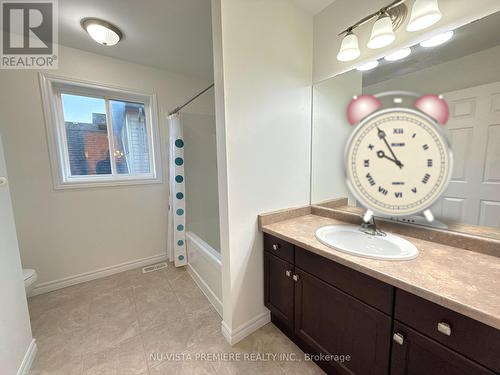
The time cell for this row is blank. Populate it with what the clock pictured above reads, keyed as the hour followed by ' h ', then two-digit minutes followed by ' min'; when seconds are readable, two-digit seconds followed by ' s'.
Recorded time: 9 h 55 min
